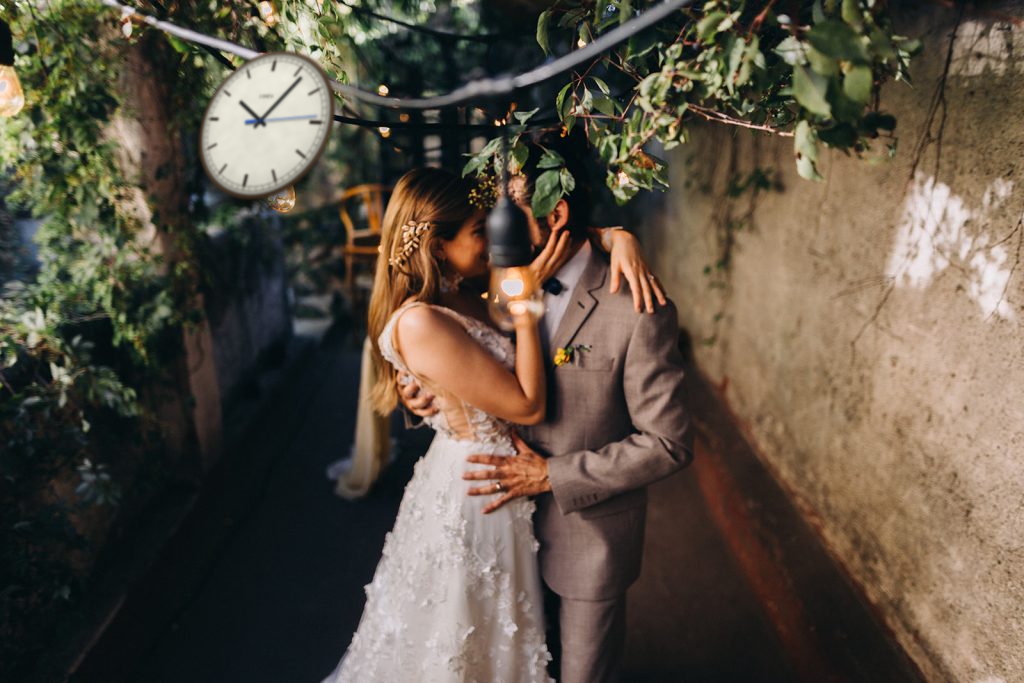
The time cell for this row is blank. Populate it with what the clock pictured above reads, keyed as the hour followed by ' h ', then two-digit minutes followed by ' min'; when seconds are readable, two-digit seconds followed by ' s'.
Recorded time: 10 h 06 min 14 s
